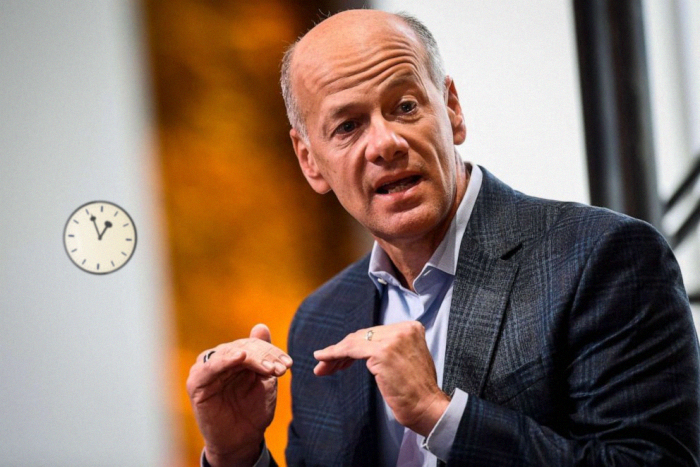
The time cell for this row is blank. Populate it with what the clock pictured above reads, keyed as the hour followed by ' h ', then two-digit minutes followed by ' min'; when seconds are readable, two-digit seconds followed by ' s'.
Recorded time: 12 h 56 min
